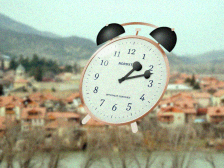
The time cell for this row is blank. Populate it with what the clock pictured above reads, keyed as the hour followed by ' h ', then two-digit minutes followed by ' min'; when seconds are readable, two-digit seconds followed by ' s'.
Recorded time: 1 h 12 min
